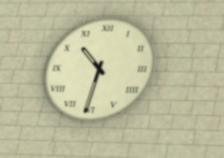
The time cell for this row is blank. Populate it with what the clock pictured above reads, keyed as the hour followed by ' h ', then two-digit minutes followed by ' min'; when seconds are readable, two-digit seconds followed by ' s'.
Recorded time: 10 h 31 min
